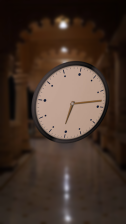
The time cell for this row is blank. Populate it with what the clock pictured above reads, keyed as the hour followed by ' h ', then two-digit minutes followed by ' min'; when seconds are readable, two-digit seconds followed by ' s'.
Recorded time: 6 h 13 min
